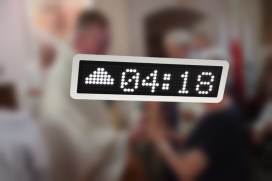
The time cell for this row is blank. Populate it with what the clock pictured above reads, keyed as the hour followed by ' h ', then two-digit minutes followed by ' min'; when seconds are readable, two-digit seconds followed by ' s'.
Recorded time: 4 h 18 min
